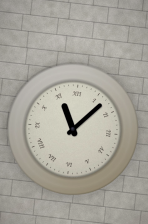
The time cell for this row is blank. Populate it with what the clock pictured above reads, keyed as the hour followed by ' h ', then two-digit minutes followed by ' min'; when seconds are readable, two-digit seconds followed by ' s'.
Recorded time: 11 h 07 min
